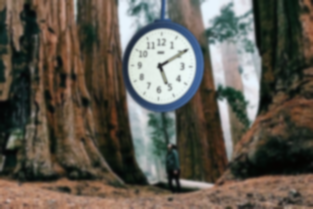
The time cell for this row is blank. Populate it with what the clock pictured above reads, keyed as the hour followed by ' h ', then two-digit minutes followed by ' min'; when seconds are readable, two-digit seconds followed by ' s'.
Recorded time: 5 h 10 min
